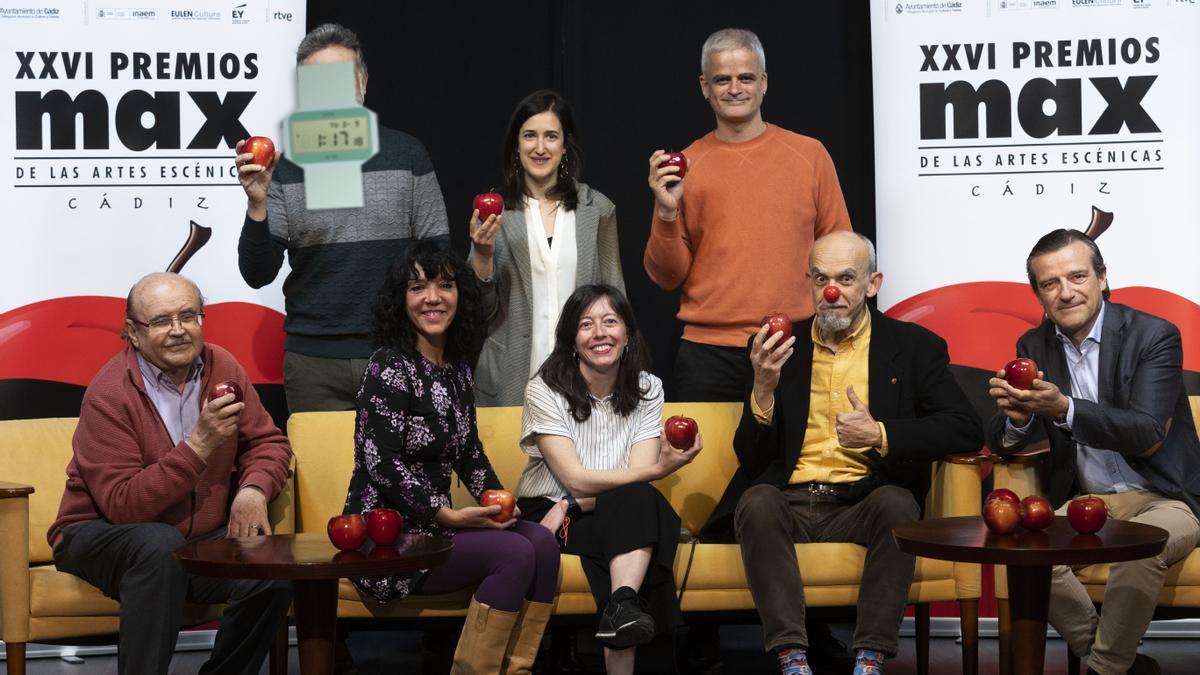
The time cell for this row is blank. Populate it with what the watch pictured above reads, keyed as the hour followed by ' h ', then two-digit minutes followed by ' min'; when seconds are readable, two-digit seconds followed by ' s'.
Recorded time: 1 h 17 min
